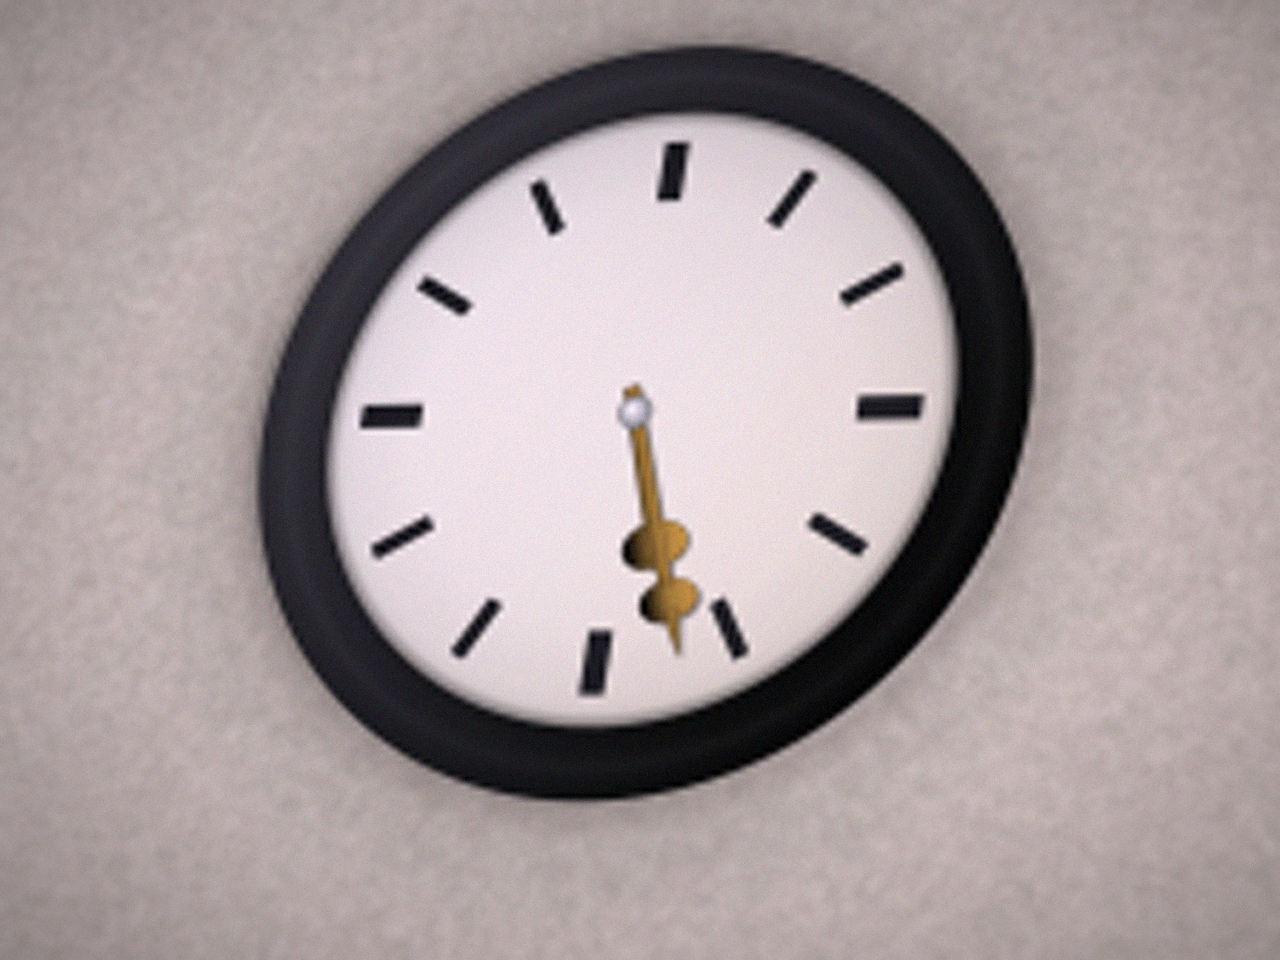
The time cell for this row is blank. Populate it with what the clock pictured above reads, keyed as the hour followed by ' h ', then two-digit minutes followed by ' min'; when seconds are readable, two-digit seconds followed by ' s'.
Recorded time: 5 h 27 min
